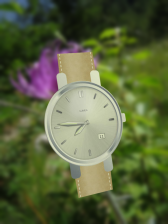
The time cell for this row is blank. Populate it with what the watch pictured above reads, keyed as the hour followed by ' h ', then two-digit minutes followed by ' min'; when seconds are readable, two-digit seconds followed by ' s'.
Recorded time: 7 h 46 min
